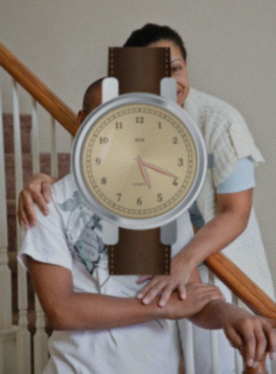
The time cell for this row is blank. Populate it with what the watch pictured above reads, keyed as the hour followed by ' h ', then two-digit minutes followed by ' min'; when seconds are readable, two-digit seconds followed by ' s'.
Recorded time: 5 h 19 min
